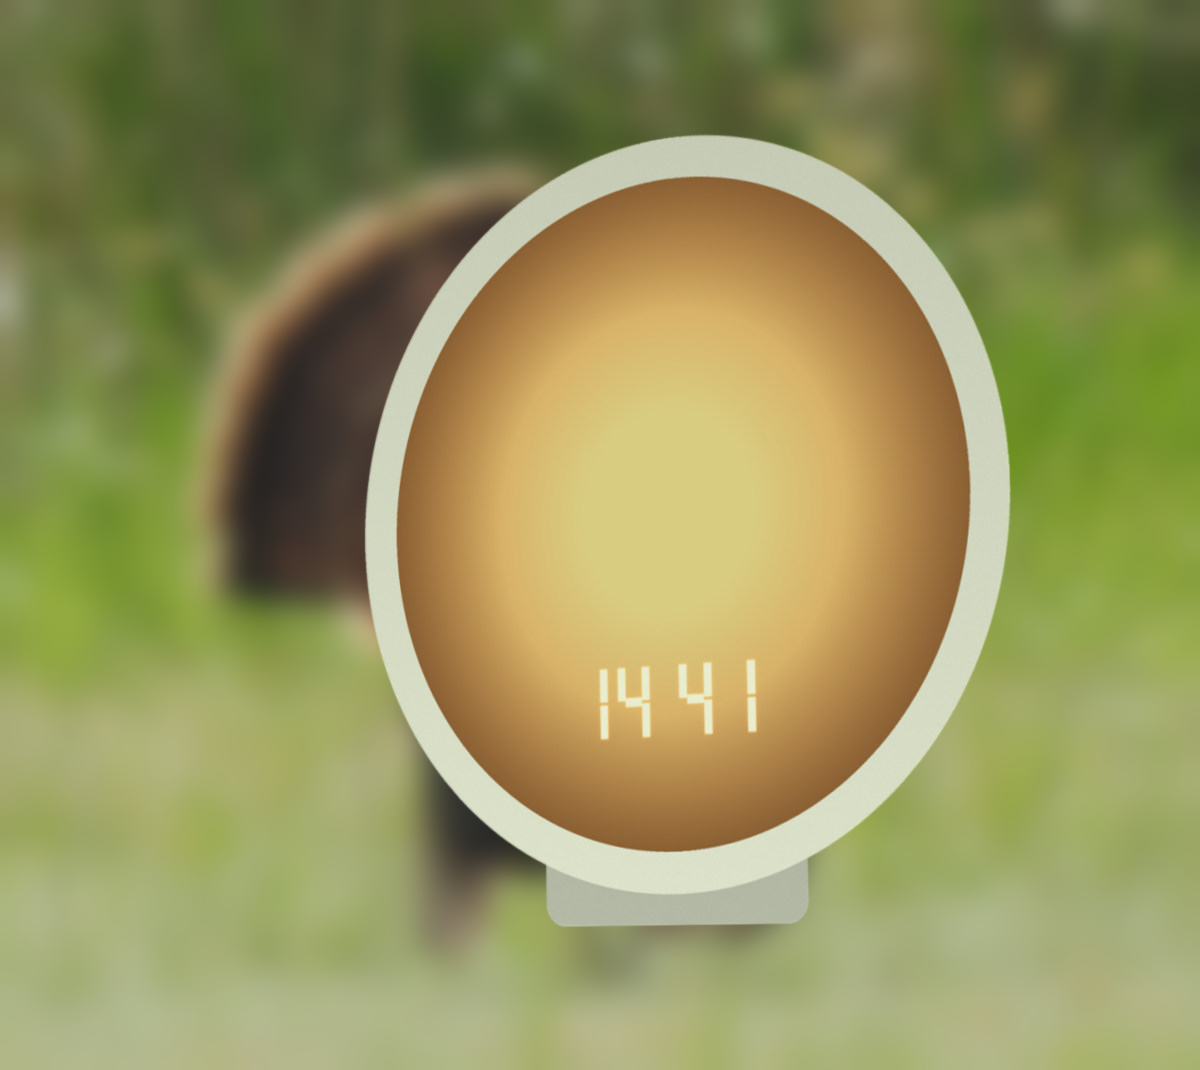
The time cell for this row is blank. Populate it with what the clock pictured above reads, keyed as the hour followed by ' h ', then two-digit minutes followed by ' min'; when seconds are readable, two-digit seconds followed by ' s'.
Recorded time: 14 h 41 min
